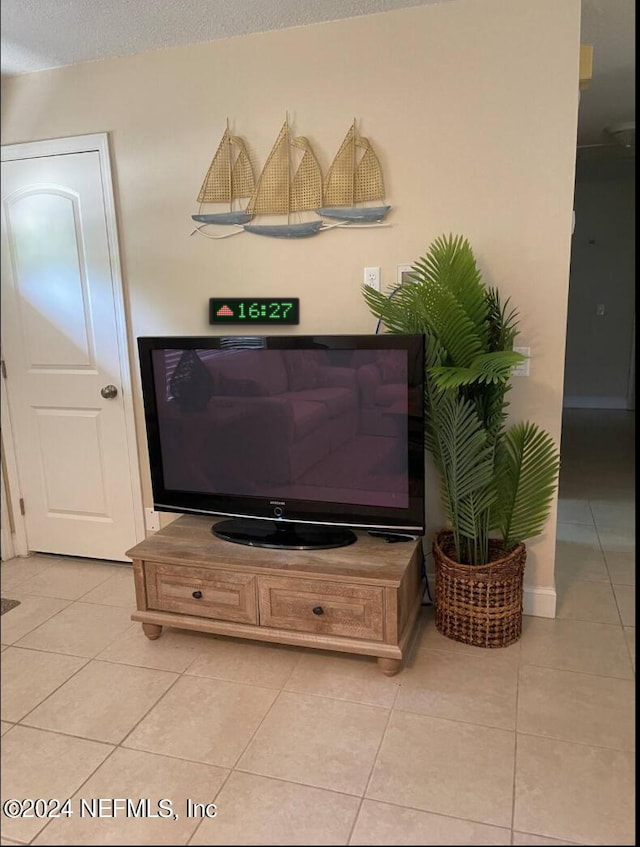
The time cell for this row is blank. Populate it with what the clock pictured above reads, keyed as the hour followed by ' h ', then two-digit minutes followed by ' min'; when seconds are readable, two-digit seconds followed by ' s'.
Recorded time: 16 h 27 min
